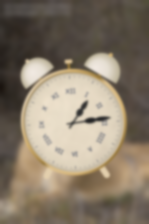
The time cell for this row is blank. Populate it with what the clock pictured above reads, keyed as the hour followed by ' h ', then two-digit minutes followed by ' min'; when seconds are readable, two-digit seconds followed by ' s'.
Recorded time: 1 h 14 min
